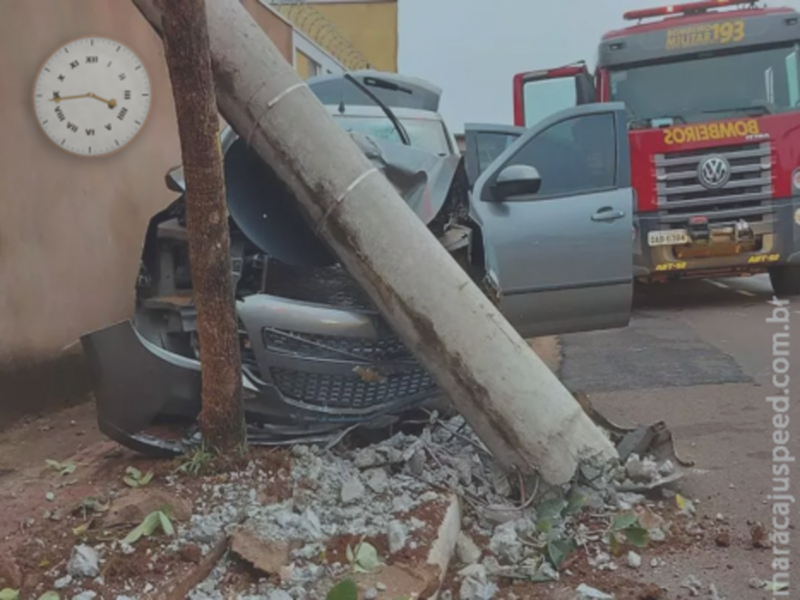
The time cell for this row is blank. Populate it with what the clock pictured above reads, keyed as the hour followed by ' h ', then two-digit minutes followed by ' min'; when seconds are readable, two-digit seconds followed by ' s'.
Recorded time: 3 h 44 min
